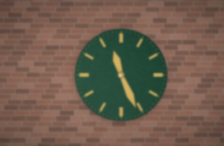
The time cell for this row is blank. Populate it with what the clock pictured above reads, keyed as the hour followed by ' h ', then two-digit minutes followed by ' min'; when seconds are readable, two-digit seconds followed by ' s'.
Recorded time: 11 h 26 min
